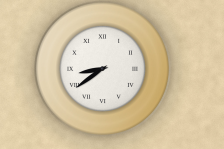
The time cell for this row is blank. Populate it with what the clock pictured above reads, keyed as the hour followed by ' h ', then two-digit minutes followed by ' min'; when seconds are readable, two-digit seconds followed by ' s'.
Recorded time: 8 h 39 min
